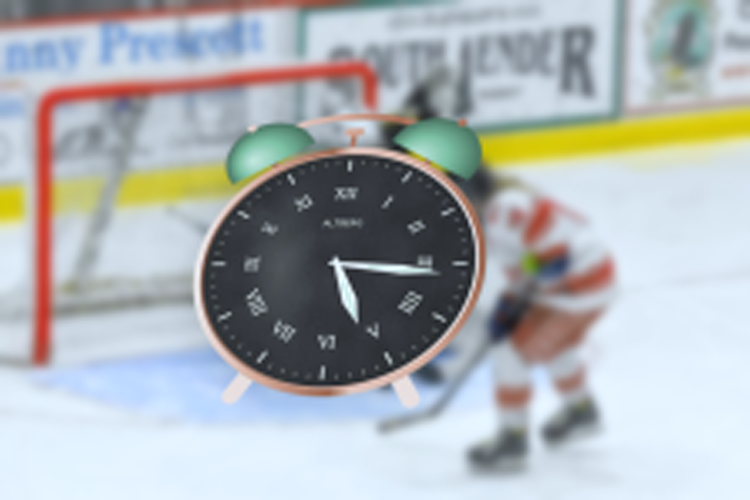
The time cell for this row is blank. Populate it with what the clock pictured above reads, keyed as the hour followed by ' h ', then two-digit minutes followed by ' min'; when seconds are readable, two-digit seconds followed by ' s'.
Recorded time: 5 h 16 min
